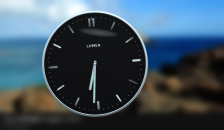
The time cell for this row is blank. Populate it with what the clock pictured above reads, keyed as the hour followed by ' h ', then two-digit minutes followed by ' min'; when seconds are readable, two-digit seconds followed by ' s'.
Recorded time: 6 h 31 min
